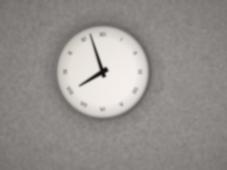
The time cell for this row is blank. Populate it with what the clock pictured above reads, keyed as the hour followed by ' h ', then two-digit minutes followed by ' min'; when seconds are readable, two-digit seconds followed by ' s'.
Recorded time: 7 h 57 min
